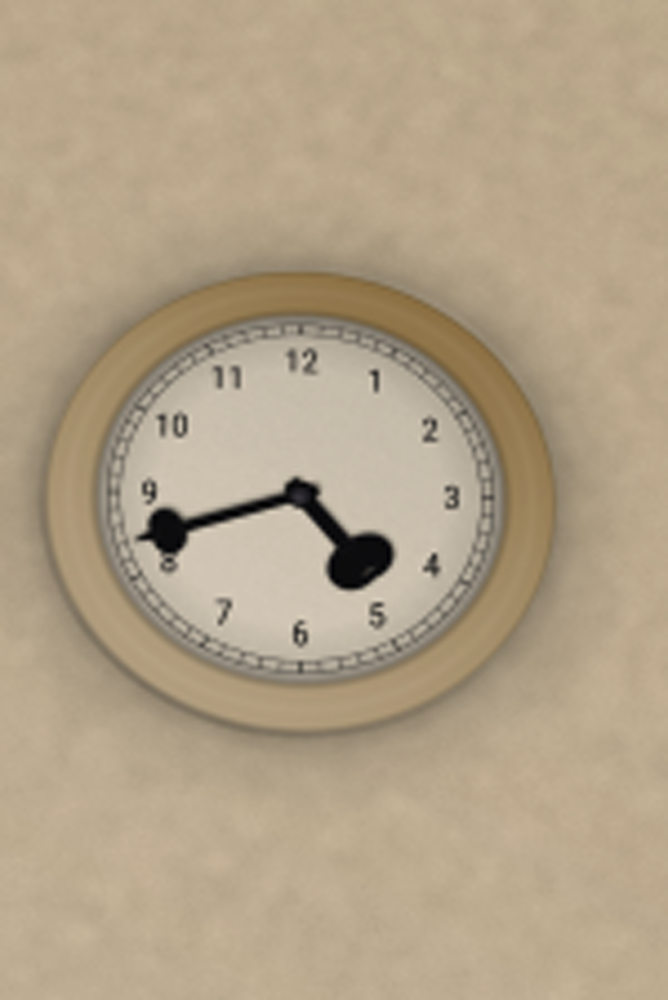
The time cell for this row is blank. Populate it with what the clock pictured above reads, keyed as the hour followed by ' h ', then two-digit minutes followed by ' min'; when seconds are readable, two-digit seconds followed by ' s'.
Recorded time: 4 h 42 min
